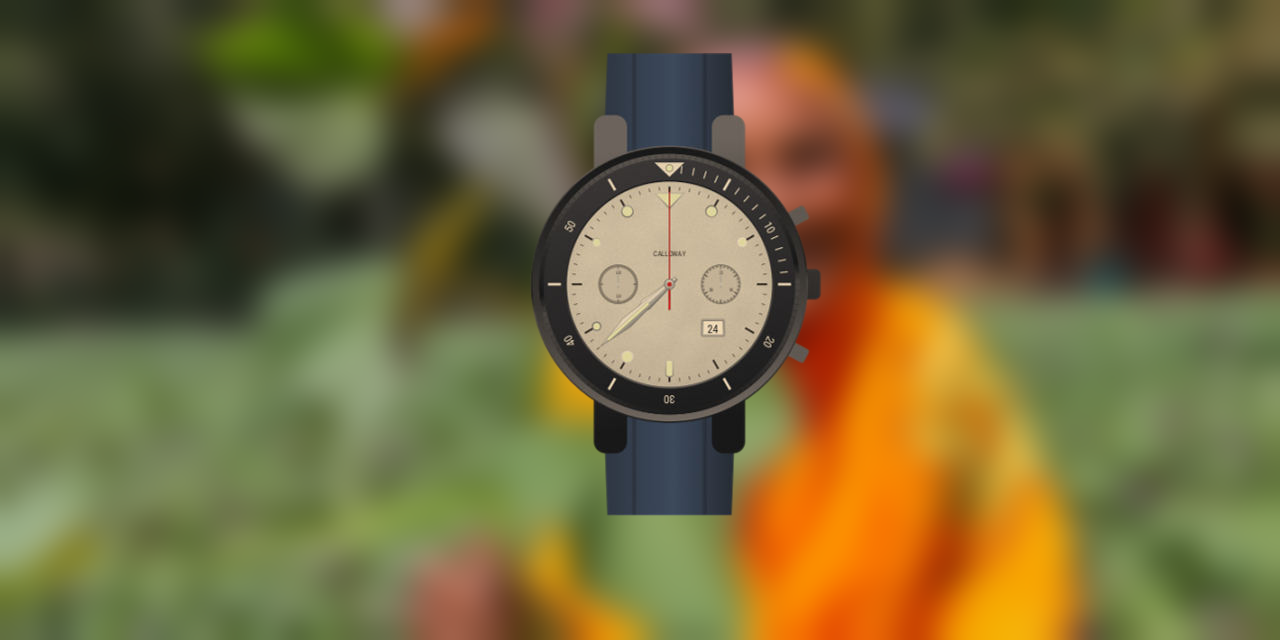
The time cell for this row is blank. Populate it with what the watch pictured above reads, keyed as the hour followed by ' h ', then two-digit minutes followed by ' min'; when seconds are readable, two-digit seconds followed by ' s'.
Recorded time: 7 h 38 min
